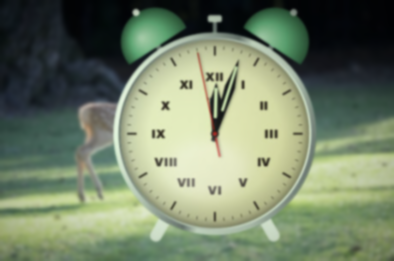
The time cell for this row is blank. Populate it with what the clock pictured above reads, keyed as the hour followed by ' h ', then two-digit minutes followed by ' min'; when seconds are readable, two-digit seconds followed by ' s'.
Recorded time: 12 h 02 min 58 s
